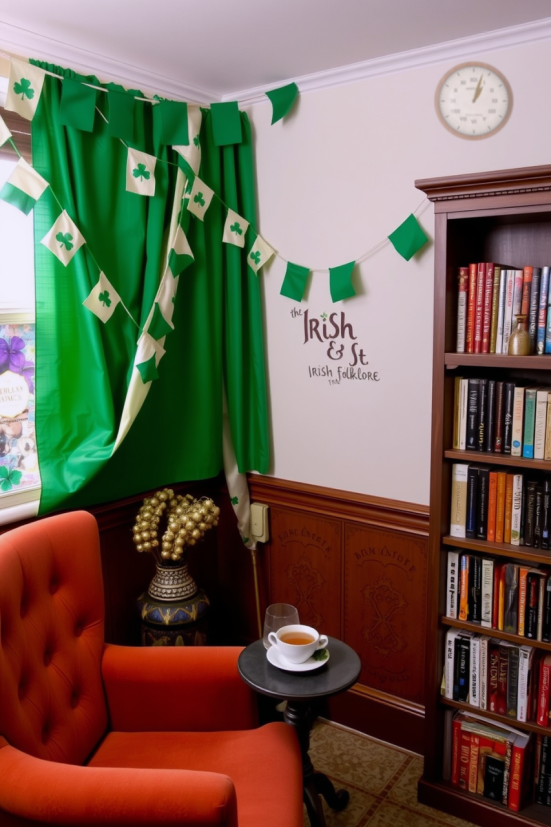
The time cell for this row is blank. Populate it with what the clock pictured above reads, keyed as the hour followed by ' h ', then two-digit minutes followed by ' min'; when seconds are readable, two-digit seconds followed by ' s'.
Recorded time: 1 h 03 min
